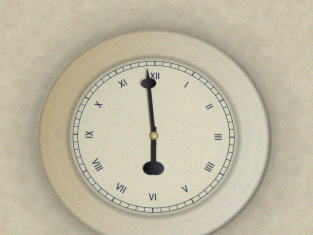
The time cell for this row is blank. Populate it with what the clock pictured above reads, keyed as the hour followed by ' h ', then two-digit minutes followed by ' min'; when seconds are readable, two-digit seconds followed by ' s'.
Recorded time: 5 h 59 min
